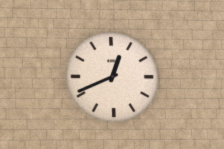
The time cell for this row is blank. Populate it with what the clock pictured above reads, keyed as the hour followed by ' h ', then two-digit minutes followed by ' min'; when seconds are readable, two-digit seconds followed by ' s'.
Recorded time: 12 h 41 min
